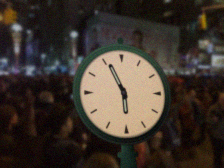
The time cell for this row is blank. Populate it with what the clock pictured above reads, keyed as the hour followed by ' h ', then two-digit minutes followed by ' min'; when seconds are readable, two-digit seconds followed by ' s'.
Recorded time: 5 h 56 min
